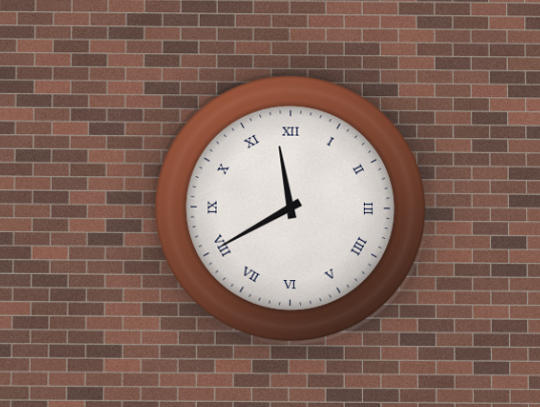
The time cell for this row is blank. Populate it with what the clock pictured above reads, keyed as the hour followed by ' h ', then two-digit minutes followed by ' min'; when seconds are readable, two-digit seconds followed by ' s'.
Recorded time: 11 h 40 min
